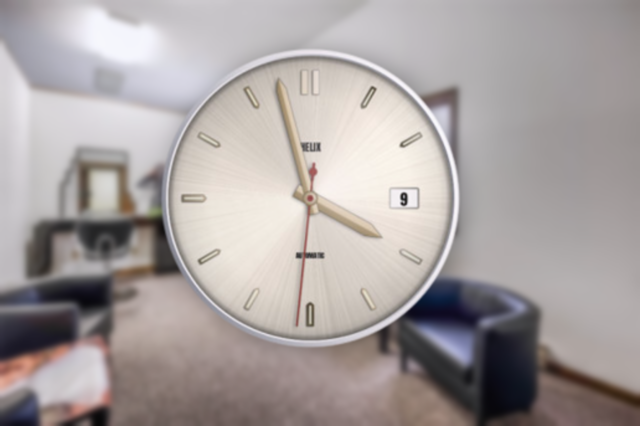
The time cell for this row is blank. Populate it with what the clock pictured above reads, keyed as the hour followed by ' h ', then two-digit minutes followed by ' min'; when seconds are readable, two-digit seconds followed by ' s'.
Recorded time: 3 h 57 min 31 s
